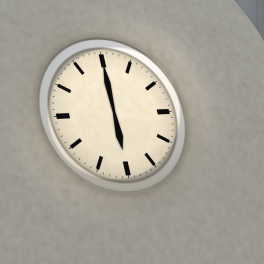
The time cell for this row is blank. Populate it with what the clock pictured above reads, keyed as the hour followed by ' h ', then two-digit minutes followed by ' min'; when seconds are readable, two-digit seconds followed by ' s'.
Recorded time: 6 h 00 min
